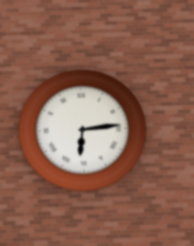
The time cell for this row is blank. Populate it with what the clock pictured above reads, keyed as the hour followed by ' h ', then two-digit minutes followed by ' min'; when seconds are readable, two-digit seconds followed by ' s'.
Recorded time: 6 h 14 min
